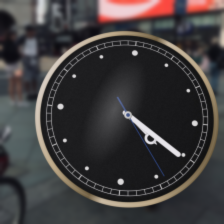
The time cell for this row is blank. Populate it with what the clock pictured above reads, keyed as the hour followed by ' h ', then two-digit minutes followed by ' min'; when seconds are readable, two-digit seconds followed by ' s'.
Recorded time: 4 h 20 min 24 s
